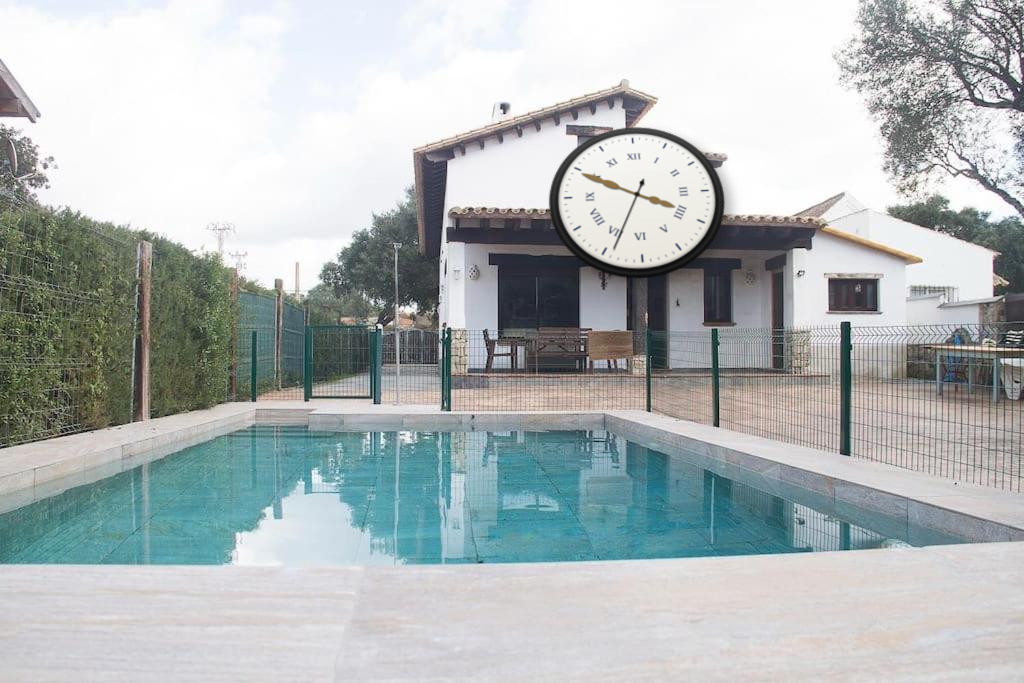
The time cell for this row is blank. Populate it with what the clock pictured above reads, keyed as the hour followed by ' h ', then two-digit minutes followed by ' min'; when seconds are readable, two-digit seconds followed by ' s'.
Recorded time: 3 h 49 min 34 s
